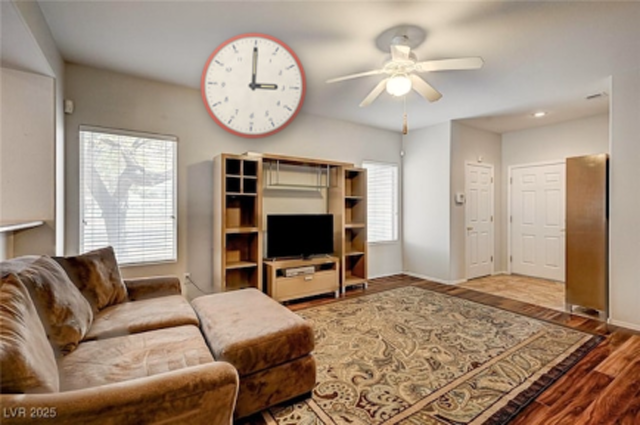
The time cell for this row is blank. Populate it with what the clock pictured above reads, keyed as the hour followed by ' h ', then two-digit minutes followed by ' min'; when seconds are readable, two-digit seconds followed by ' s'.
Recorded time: 3 h 00 min
